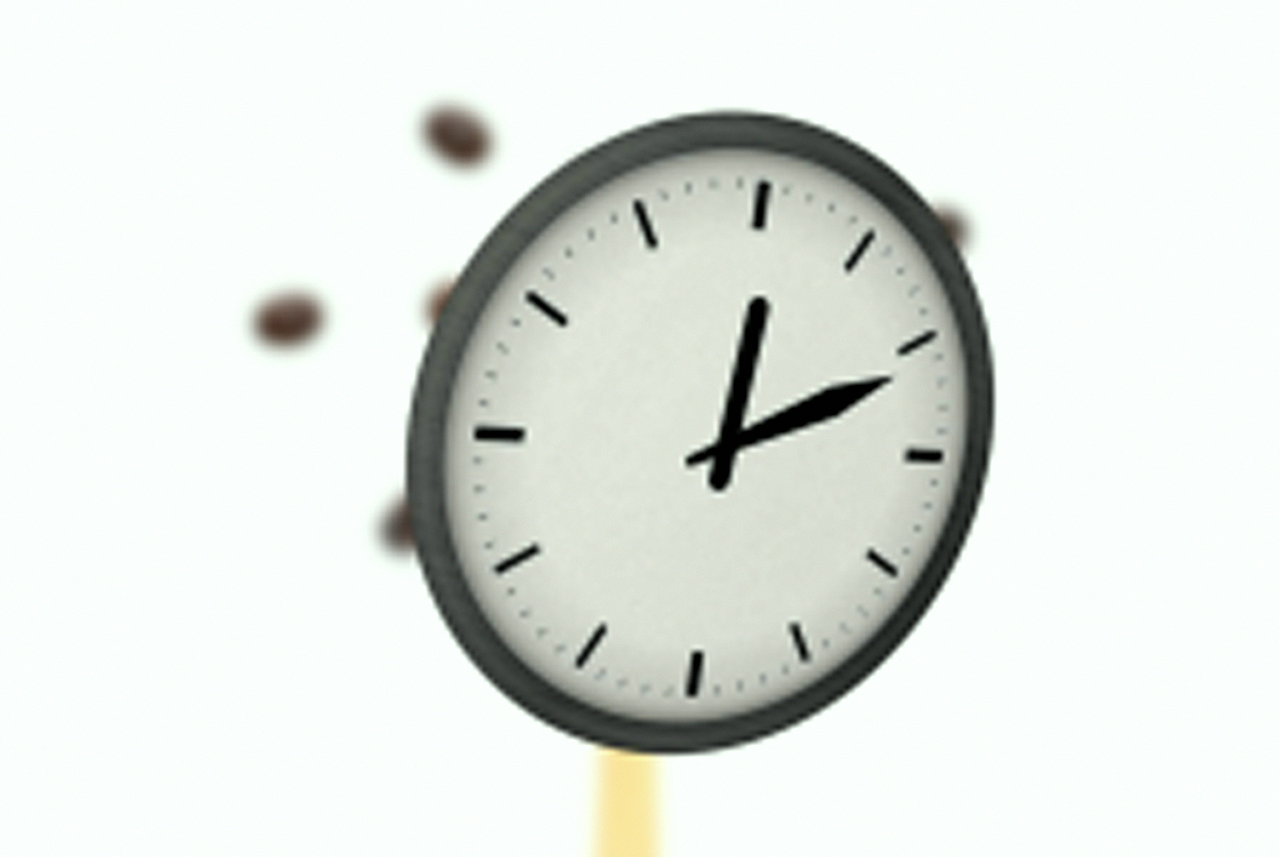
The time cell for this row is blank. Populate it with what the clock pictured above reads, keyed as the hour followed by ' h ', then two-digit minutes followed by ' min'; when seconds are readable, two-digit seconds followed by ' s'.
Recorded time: 12 h 11 min
